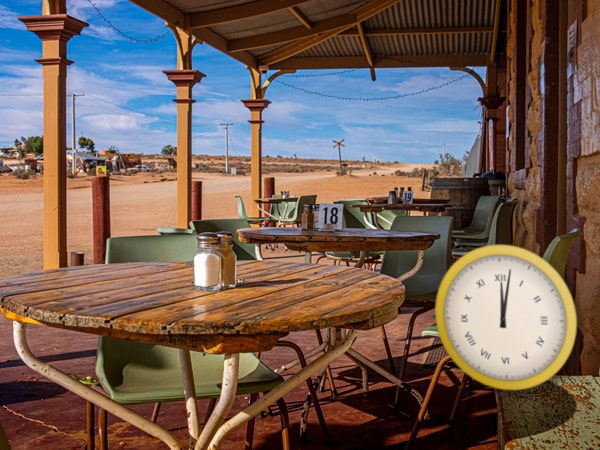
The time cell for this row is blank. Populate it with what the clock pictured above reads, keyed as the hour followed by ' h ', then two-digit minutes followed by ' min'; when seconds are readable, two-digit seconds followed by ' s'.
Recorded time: 12 h 02 min
